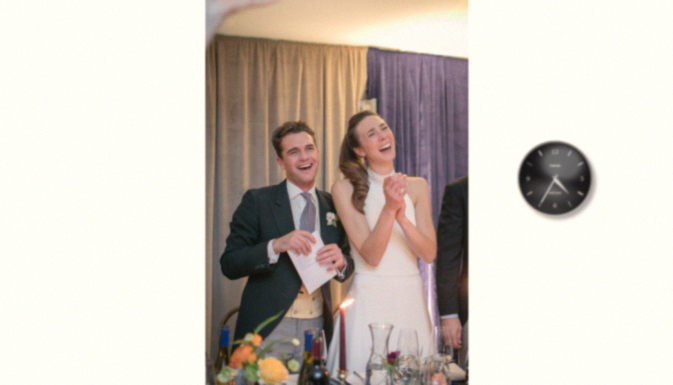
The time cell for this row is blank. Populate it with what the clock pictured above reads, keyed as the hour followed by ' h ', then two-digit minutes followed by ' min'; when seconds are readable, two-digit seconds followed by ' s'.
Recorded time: 4 h 35 min
